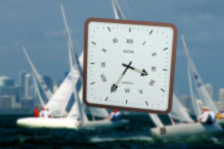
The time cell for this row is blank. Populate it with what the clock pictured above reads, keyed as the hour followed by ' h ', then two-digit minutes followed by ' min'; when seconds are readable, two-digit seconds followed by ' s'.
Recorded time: 3 h 35 min
